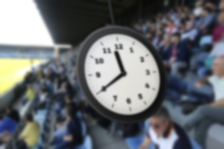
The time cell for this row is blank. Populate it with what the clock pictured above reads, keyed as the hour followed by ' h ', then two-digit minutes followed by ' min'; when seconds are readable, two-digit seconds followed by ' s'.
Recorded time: 11 h 40 min
